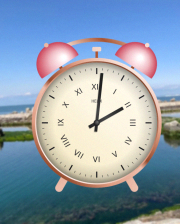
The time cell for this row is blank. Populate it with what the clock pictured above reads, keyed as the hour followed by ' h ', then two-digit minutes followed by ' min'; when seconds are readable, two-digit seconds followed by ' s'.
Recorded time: 2 h 01 min
